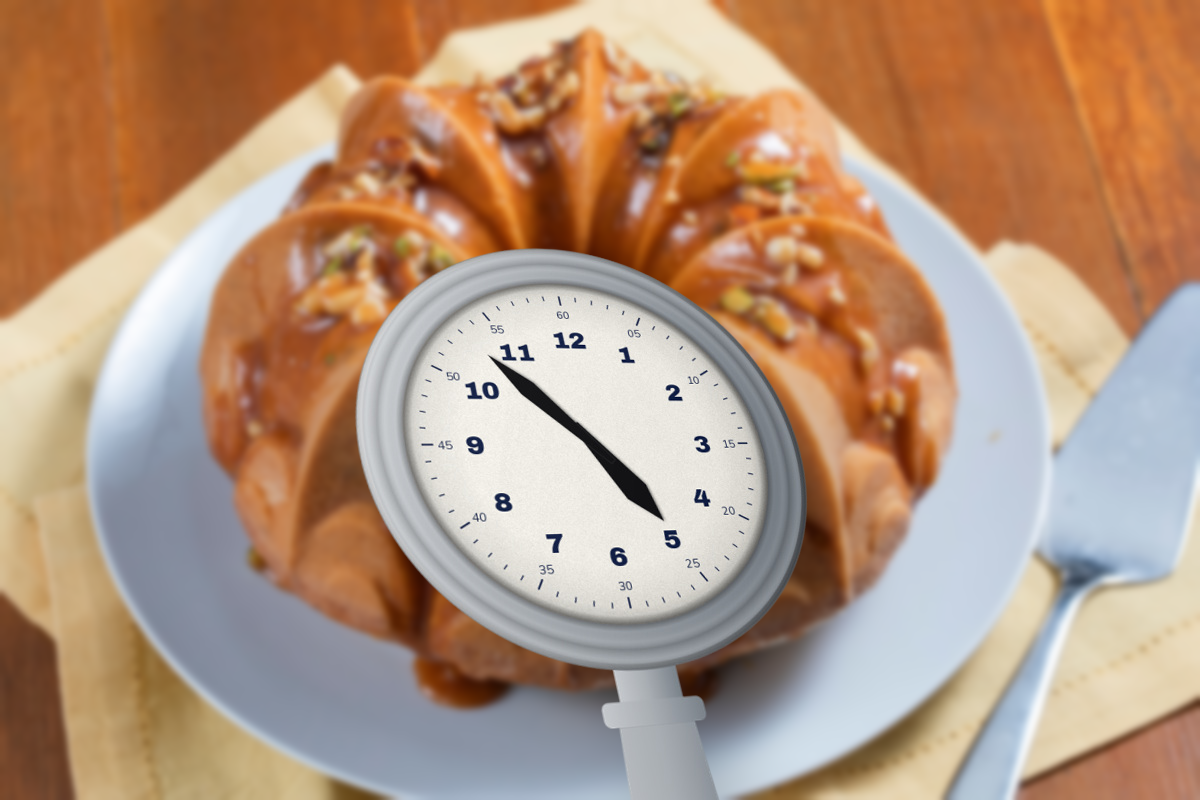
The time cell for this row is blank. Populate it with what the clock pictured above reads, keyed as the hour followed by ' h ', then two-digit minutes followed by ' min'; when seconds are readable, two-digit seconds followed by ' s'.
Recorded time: 4 h 53 min
